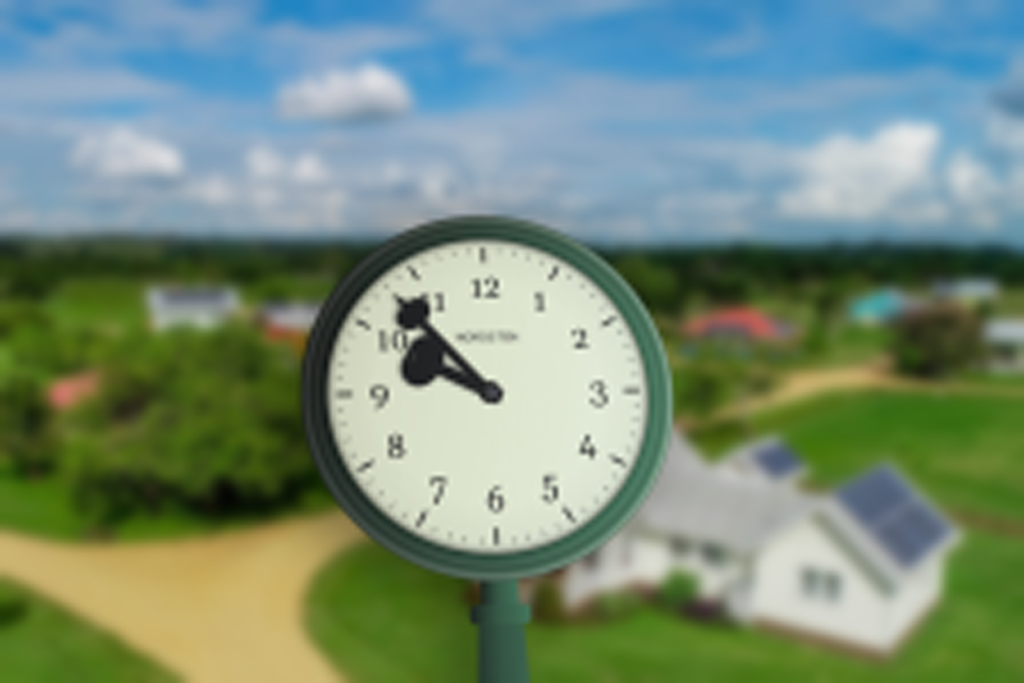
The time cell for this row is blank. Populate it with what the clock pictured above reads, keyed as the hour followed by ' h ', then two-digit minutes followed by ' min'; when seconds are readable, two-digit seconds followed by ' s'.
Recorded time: 9 h 53 min
